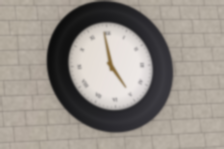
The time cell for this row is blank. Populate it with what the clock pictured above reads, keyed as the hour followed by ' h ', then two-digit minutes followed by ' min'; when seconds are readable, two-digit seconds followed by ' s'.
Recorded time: 4 h 59 min
